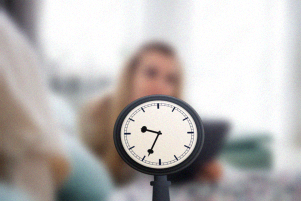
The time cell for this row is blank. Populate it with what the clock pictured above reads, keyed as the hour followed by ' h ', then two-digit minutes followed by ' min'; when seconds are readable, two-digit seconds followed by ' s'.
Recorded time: 9 h 34 min
